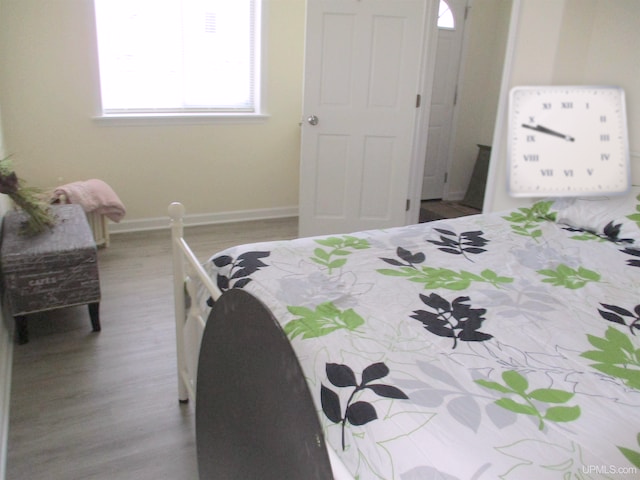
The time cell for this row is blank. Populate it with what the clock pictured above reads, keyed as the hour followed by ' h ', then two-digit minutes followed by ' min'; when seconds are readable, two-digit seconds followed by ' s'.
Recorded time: 9 h 48 min
